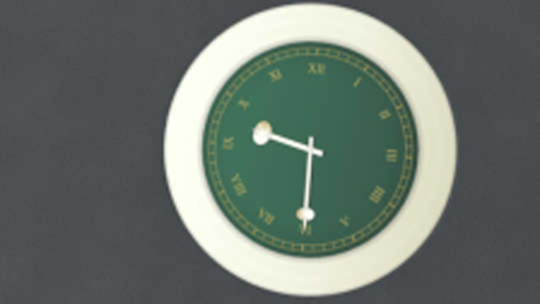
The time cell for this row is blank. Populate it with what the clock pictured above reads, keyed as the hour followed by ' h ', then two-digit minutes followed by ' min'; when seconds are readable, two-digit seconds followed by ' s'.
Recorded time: 9 h 30 min
